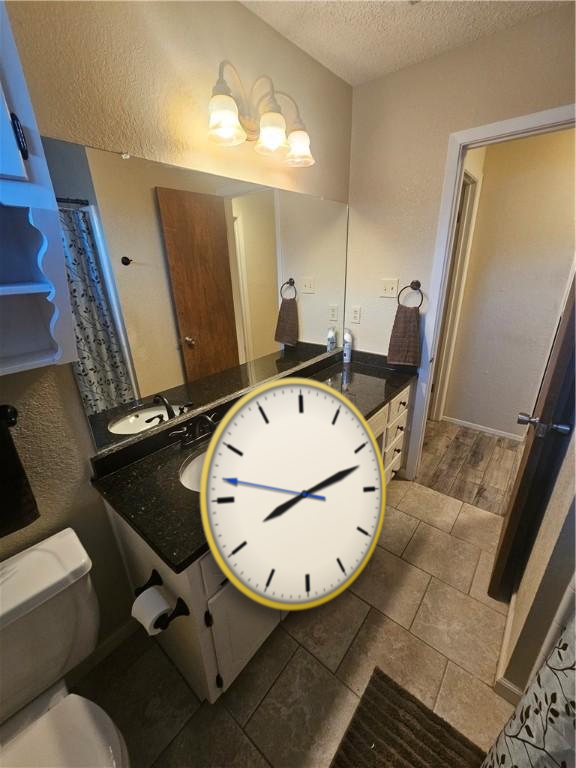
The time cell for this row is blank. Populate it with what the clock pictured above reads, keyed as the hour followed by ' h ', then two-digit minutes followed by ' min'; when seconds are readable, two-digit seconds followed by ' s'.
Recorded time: 8 h 11 min 47 s
